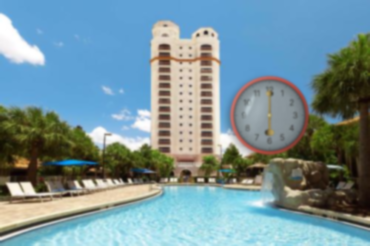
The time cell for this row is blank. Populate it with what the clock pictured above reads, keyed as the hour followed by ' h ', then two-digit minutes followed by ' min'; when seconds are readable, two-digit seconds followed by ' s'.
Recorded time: 6 h 00 min
